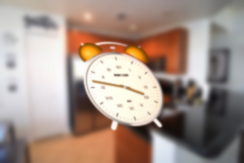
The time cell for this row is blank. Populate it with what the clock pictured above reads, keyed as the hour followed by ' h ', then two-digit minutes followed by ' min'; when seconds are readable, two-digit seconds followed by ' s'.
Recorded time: 3 h 47 min
